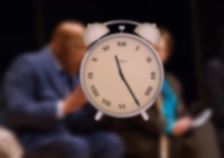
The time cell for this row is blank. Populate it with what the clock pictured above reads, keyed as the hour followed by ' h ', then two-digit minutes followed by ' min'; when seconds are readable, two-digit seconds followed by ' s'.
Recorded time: 11 h 25 min
